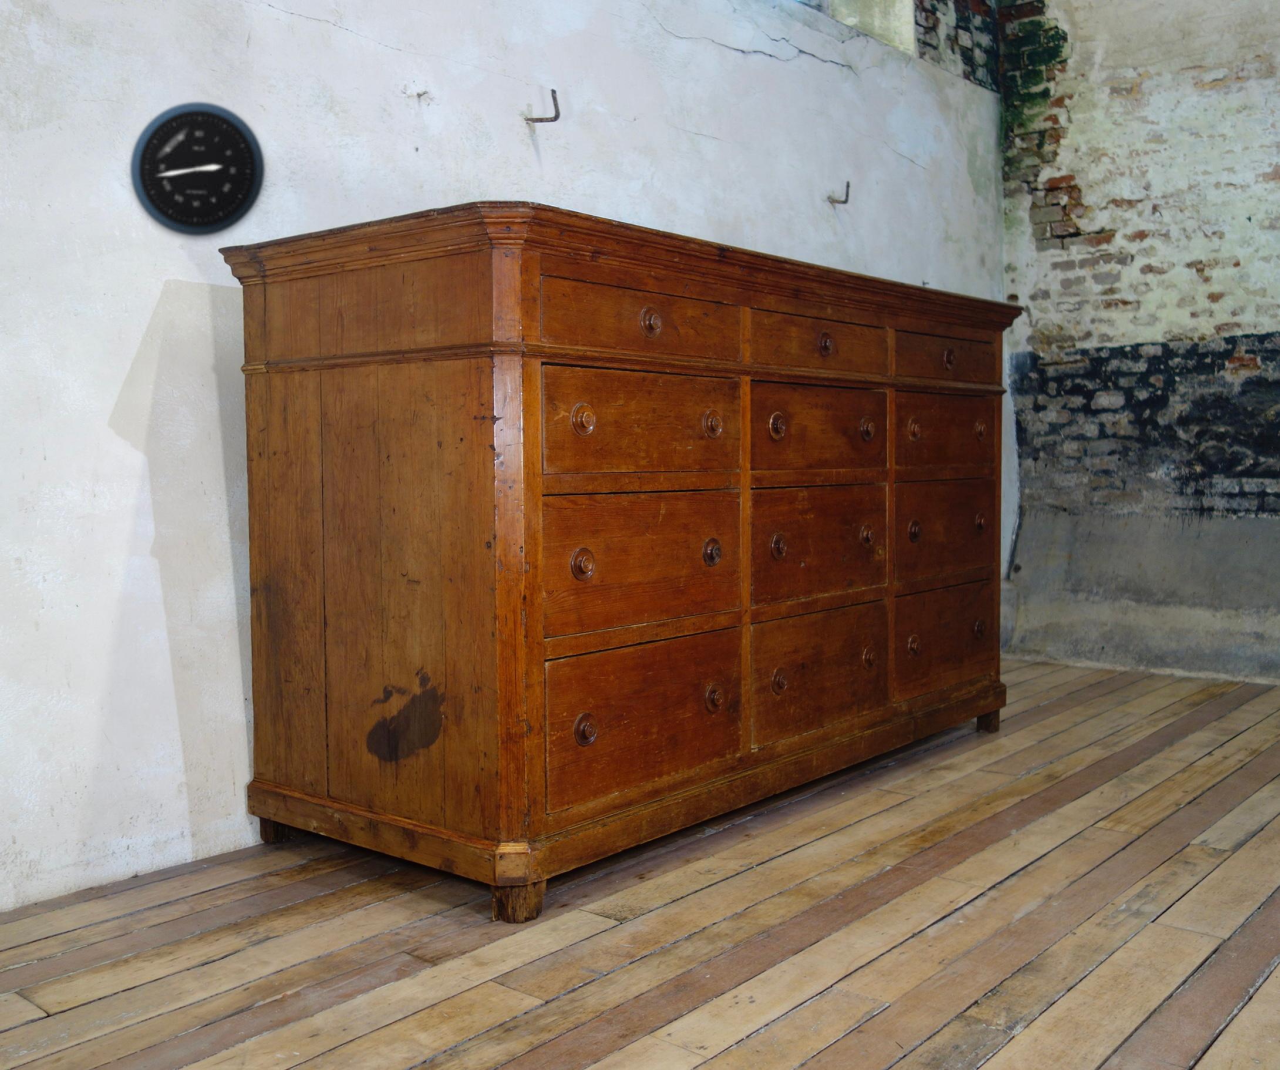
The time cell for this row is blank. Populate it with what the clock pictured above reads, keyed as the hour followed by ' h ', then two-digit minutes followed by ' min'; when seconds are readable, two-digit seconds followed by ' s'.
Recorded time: 2 h 43 min
